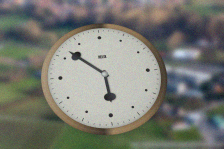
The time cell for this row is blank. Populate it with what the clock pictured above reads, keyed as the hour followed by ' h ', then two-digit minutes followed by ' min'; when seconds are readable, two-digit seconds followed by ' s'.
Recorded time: 5 h 52 min
